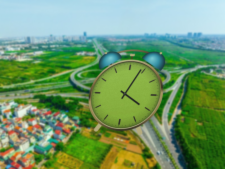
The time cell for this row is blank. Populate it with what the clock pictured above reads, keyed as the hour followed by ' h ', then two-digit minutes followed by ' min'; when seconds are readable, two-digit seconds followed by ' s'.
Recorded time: 4 h 04 min
